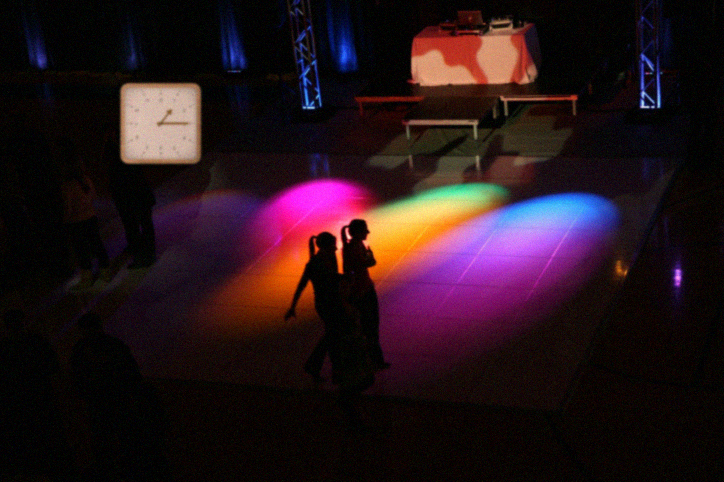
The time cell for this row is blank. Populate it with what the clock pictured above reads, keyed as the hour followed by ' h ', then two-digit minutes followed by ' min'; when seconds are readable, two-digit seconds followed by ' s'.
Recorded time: 1 h 15 min
